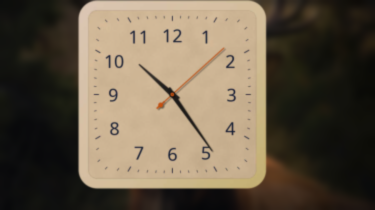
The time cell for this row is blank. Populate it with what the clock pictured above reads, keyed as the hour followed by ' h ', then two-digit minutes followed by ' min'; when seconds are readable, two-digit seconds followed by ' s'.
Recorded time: 10 h 24 min 08 s
